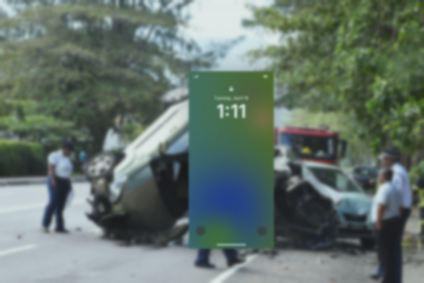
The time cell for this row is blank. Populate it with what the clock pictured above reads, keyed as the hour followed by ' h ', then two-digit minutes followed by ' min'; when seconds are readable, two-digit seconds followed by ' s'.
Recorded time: 1 h 11 min
